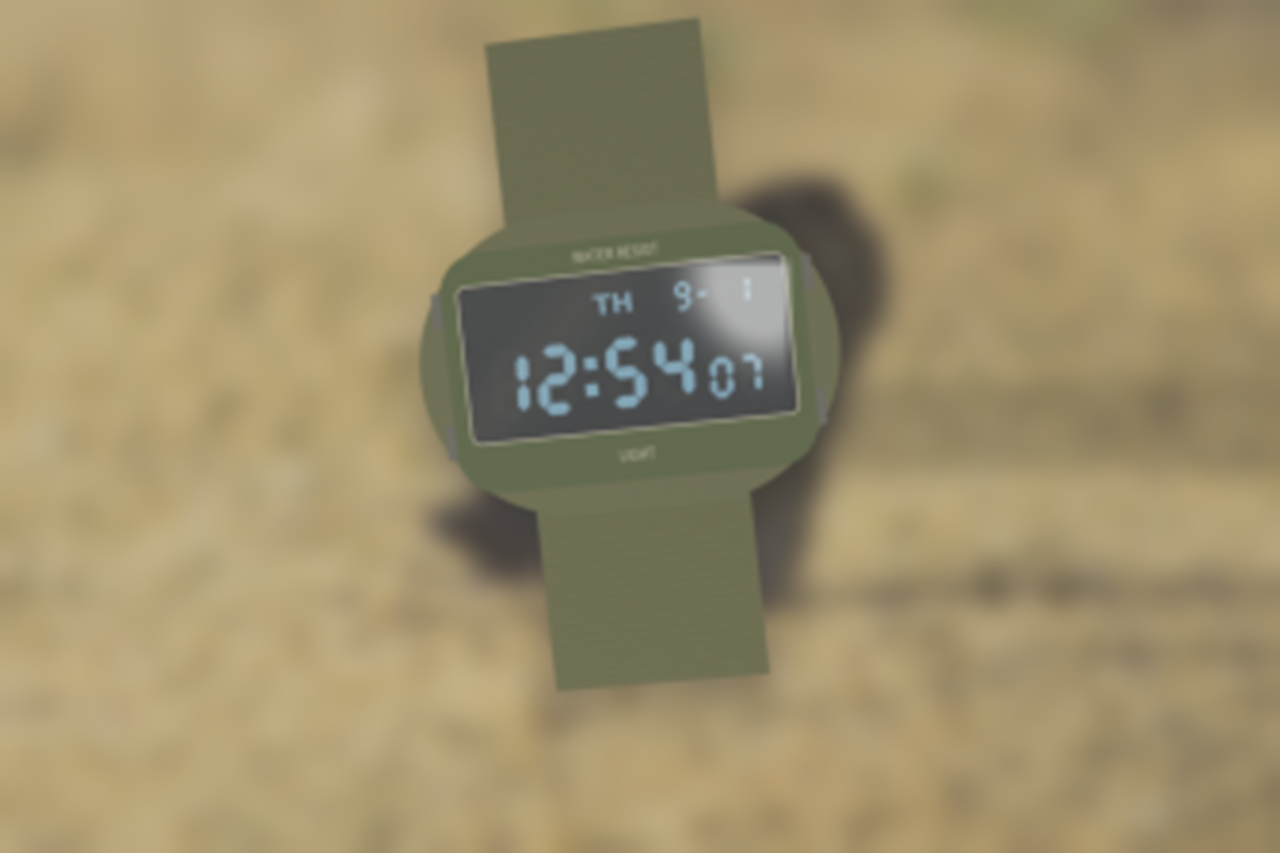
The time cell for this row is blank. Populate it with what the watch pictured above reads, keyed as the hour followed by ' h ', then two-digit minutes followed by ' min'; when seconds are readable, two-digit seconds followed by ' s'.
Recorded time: 12 h 54 min 07 s
